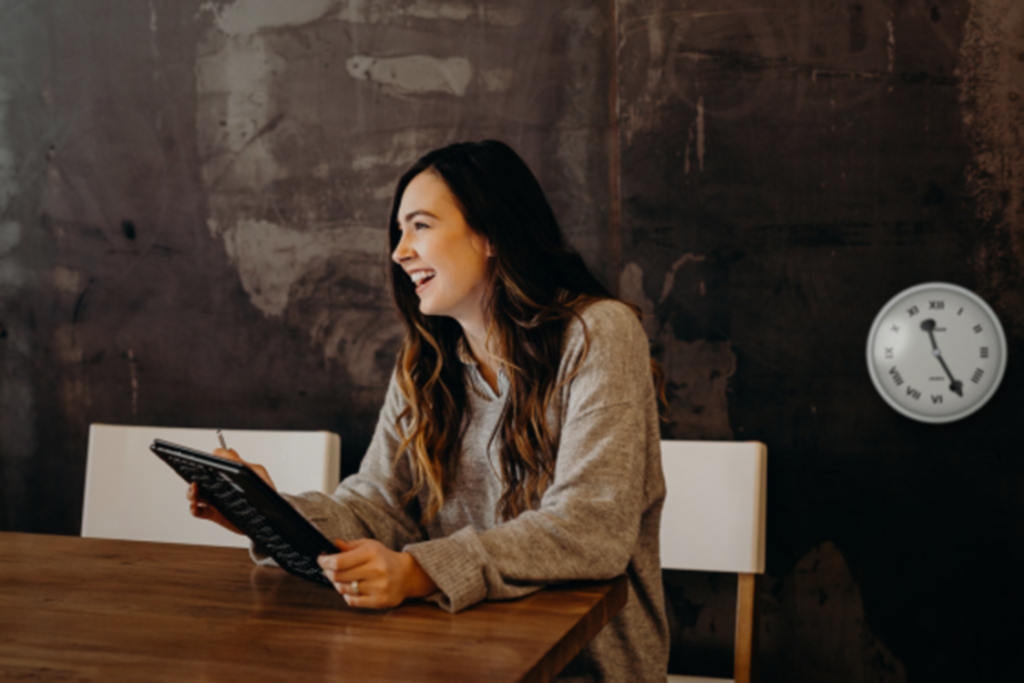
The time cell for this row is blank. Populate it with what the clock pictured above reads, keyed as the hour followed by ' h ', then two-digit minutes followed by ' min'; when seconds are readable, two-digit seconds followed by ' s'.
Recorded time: 11 h 25 min
